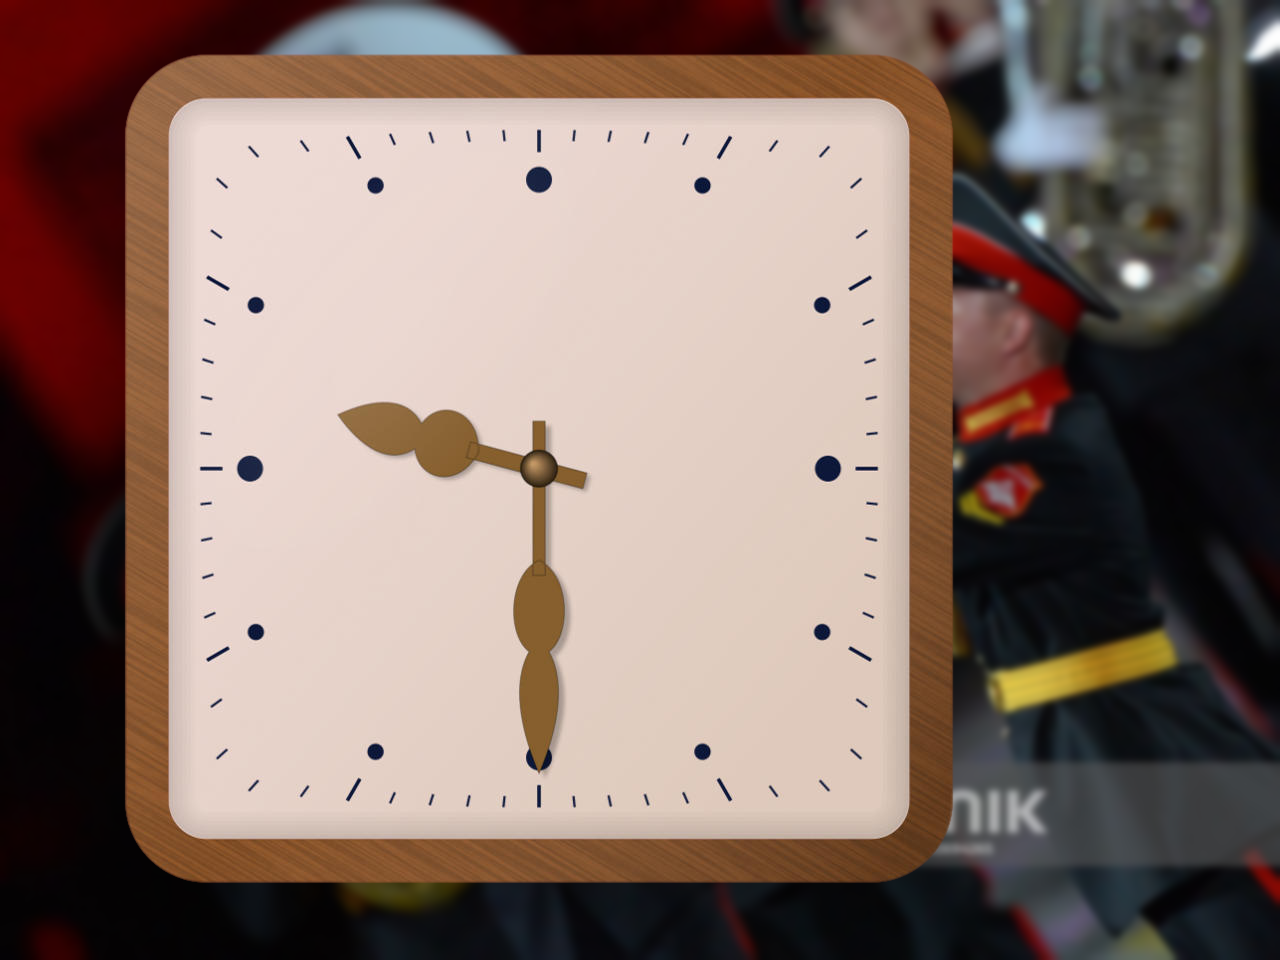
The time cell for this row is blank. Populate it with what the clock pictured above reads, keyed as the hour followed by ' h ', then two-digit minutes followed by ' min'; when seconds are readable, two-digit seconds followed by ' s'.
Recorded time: 9 h 30 min
